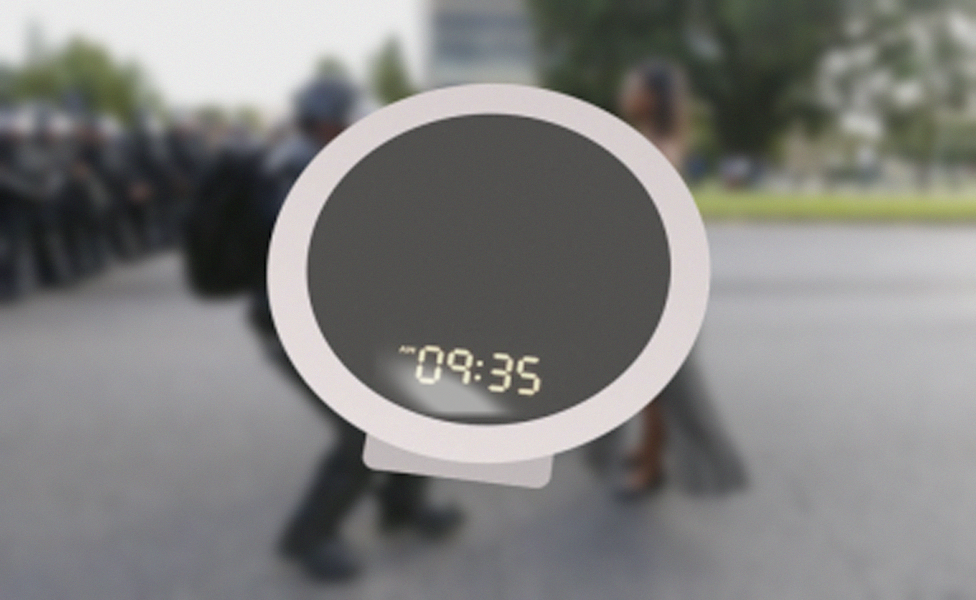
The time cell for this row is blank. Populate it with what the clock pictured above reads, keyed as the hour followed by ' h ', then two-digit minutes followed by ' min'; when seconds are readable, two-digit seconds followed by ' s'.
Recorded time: 9 h 35 min
